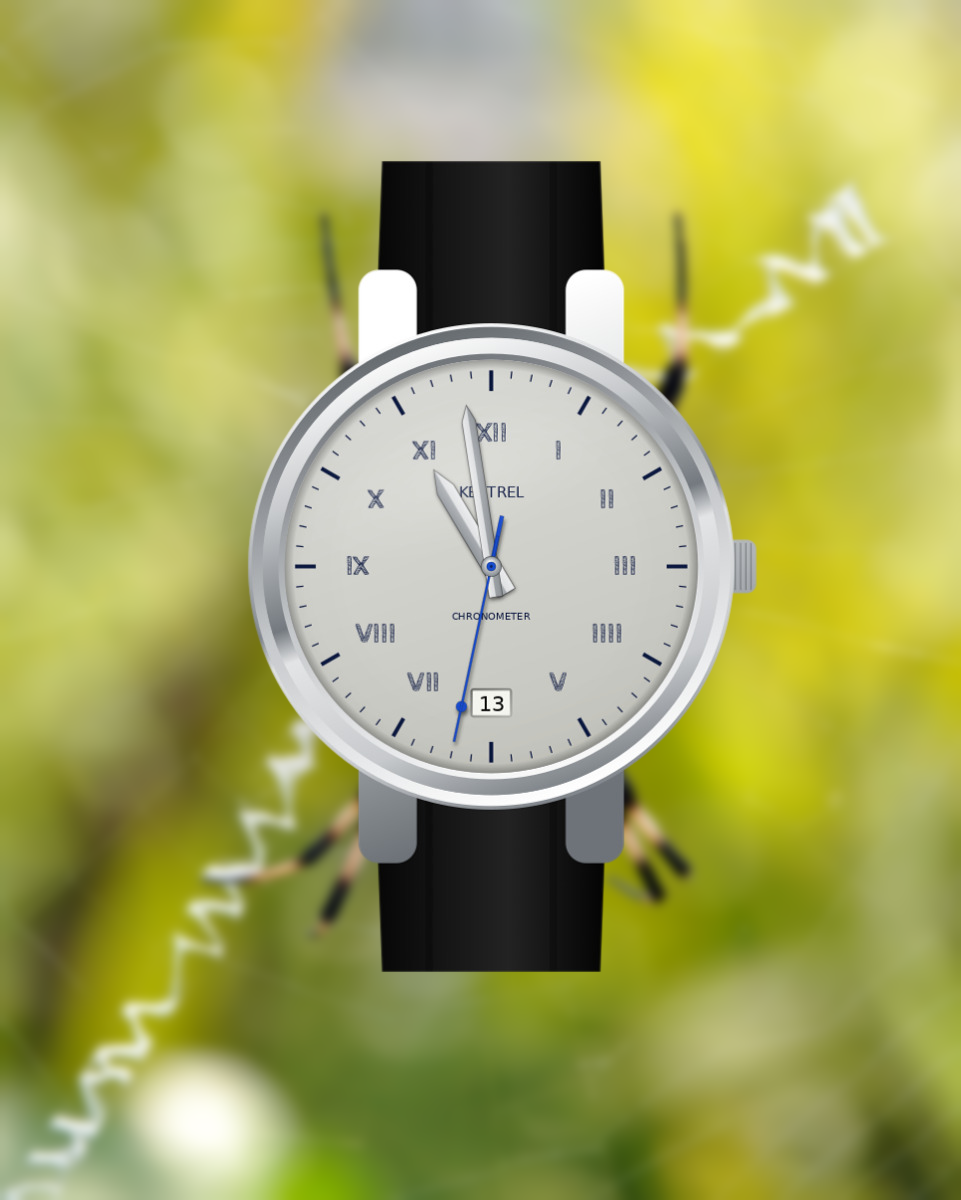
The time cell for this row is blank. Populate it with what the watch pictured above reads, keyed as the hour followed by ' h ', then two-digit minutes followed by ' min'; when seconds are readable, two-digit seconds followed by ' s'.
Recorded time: 10 h 58 min 32 s
